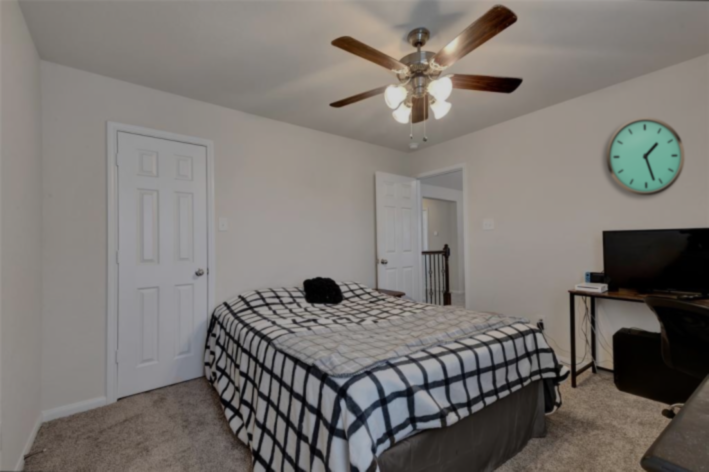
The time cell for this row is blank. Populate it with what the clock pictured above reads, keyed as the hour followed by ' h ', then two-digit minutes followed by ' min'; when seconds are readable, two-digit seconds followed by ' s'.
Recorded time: 1 h 27 min
